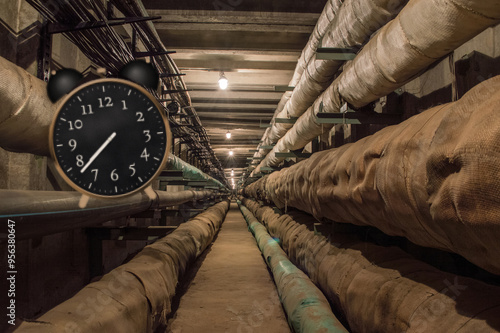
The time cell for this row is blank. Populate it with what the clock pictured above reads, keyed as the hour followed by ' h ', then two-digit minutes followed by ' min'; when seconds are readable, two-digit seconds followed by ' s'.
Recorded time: 7 h 38 min
